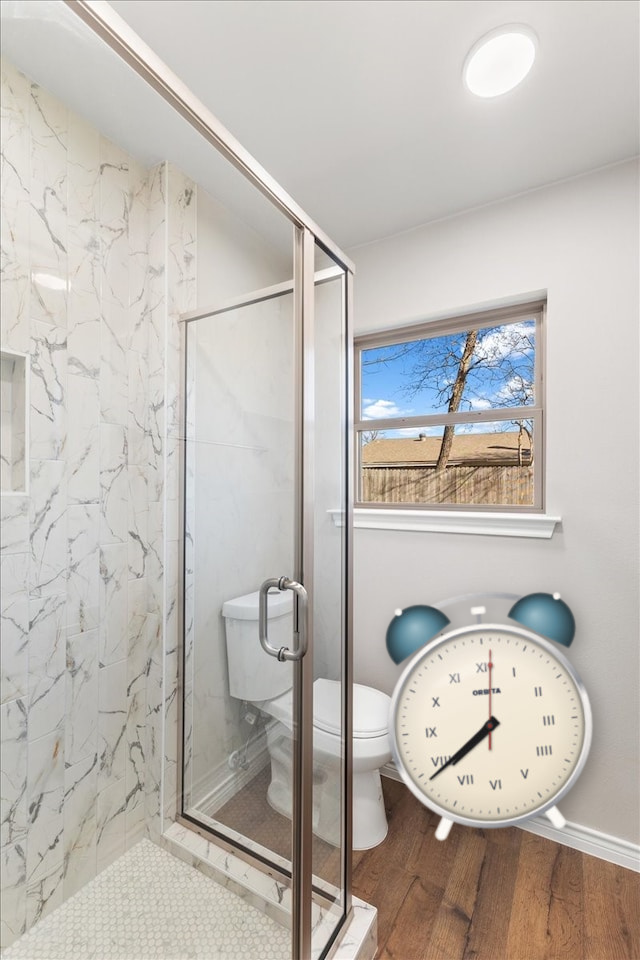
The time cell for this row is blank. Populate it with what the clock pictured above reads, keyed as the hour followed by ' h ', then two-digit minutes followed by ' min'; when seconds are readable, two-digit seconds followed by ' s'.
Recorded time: 7 h 39 min 01 s
